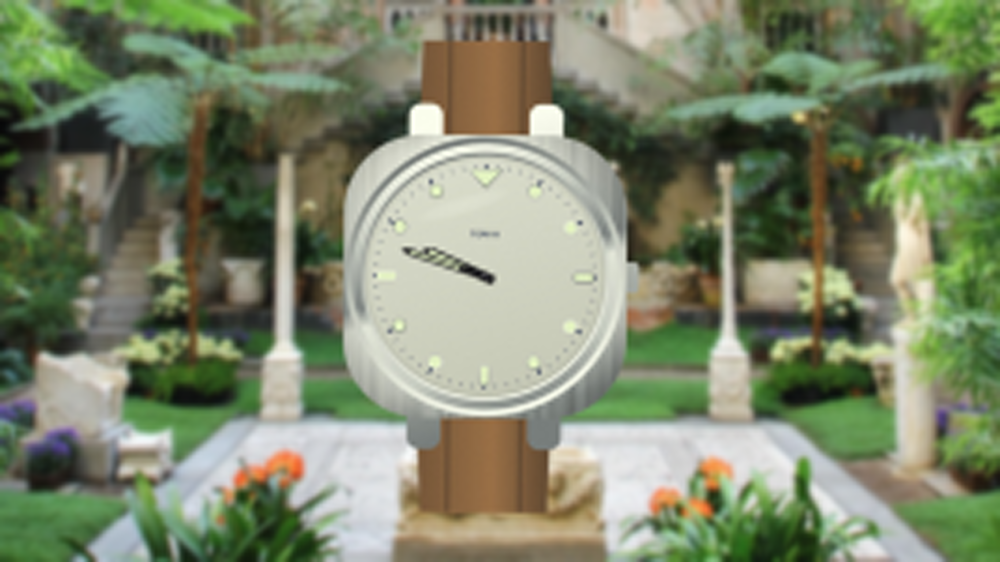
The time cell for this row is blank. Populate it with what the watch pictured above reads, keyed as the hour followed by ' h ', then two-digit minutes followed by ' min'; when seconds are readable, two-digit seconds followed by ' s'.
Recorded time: 9 h 48 min
